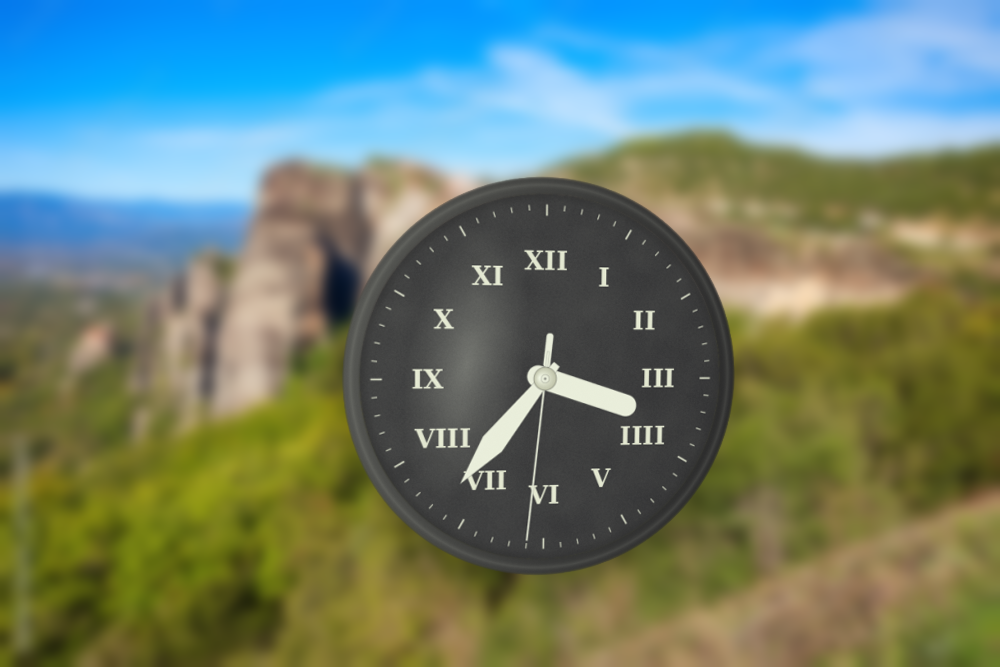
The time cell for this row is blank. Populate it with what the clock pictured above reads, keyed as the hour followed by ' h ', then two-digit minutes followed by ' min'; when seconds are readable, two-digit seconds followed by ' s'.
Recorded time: 3 h 36 min 31 s
